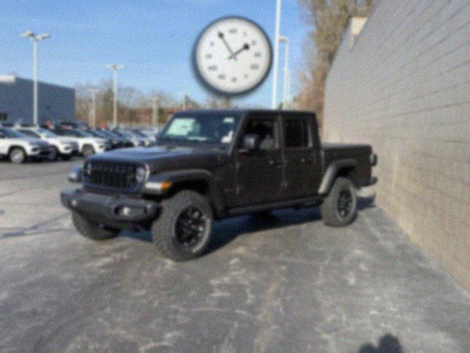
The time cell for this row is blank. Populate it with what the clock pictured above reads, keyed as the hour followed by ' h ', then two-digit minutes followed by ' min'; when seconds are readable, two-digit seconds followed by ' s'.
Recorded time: 1 h 55 min
